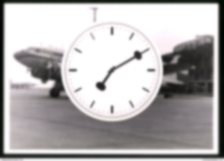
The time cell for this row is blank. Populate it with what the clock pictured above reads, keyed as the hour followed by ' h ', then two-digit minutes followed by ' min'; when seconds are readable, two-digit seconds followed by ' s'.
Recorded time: 7 h 10 min
